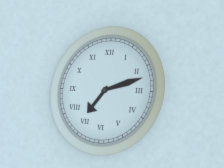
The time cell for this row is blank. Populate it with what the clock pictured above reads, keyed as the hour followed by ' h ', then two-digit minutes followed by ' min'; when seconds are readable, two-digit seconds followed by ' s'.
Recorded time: 7 h 12 min
